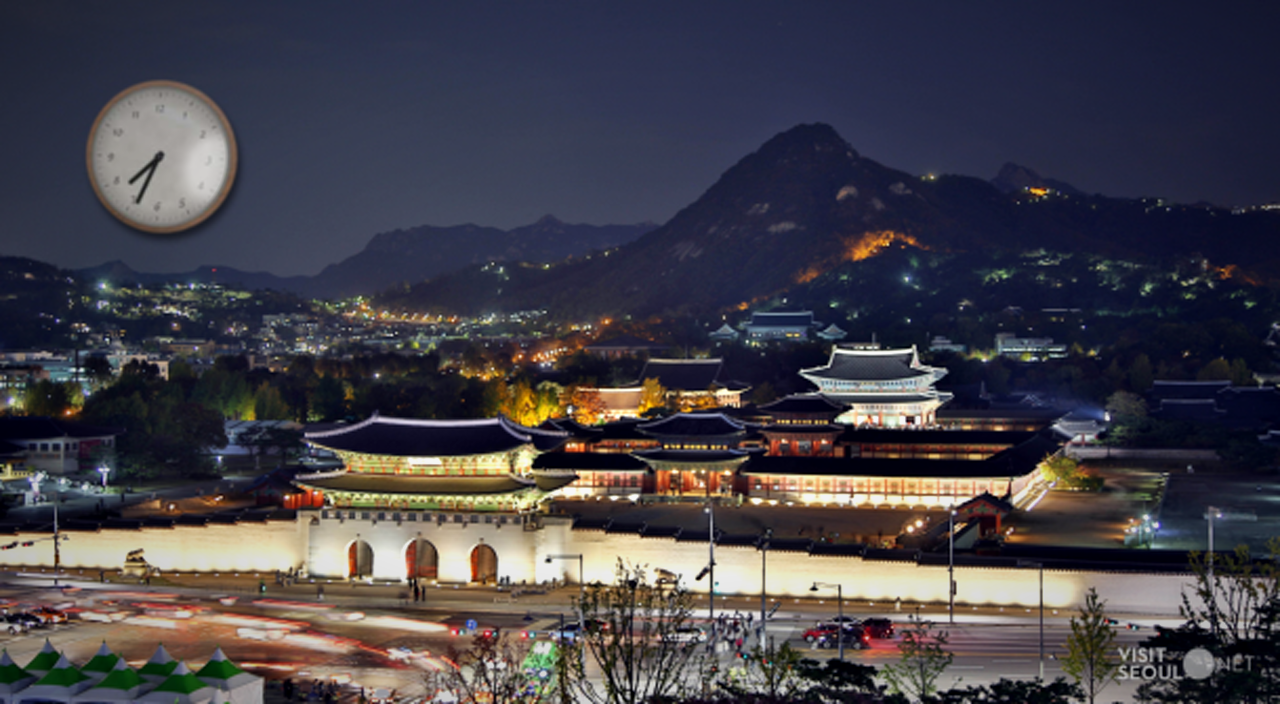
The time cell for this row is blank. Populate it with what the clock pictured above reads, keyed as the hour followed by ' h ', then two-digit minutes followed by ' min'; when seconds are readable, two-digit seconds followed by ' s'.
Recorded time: 7 h 34 min
